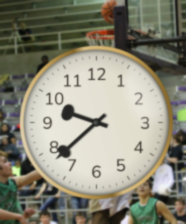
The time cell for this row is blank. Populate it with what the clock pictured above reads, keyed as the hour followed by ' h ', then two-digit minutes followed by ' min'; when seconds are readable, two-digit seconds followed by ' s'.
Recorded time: 9 h 38 min
